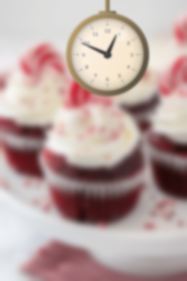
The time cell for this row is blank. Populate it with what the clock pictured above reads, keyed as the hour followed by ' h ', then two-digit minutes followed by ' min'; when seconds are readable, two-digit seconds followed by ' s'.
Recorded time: 12 h 49 min
